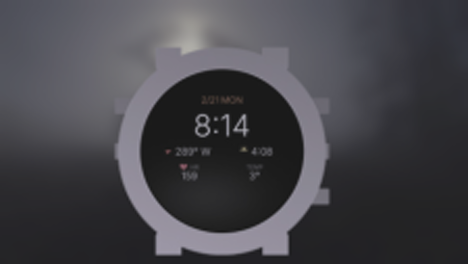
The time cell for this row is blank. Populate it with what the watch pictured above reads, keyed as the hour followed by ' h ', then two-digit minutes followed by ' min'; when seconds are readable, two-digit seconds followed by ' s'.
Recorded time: 8 h 14 min
